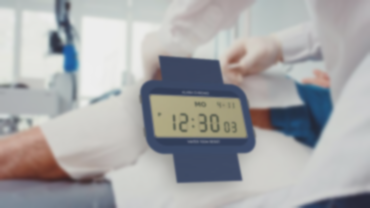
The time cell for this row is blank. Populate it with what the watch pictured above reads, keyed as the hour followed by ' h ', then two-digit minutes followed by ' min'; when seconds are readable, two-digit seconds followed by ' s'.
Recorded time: 12 h 30 min 03 s
